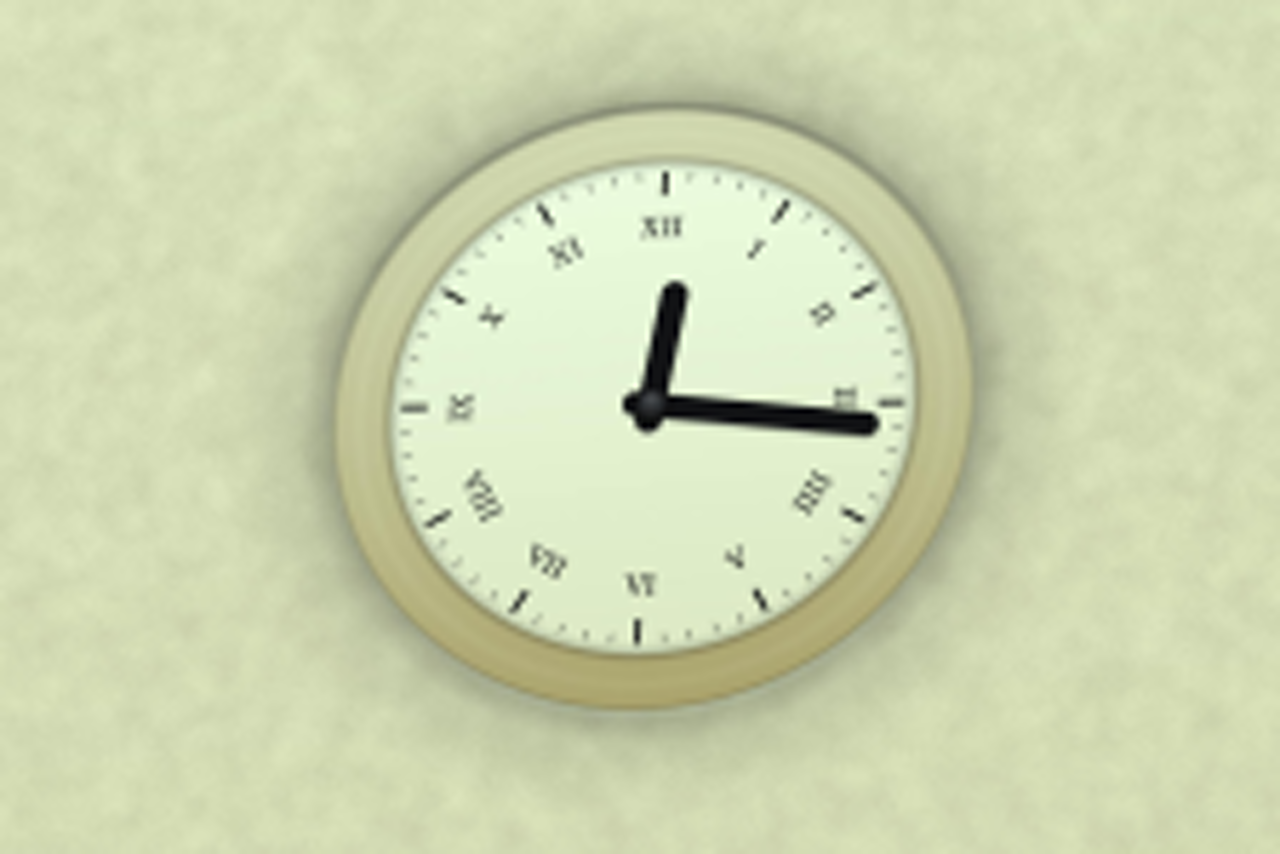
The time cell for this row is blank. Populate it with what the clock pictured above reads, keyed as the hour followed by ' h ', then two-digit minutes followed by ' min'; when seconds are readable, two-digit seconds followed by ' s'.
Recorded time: 12 h 16 min
